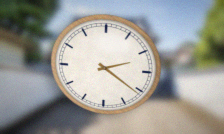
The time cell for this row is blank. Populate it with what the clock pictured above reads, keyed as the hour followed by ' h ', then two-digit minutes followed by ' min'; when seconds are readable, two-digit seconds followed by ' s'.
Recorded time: 2 h 21 min
